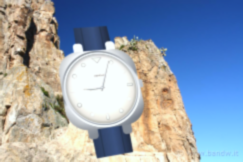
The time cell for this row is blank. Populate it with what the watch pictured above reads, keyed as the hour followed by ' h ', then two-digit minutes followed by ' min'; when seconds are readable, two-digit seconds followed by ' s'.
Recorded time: 9 h 04 min
